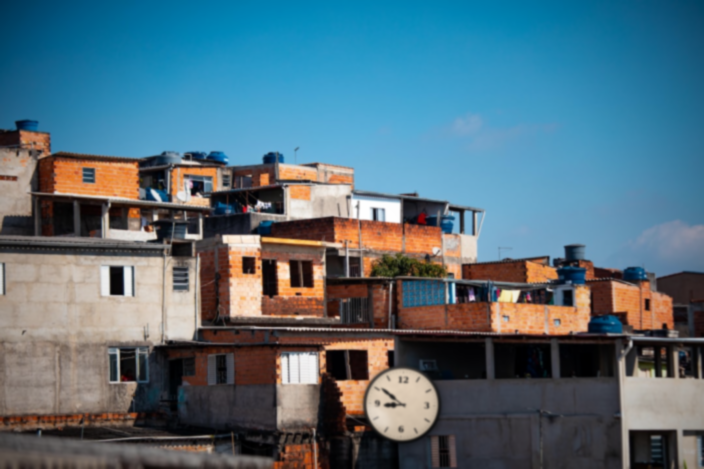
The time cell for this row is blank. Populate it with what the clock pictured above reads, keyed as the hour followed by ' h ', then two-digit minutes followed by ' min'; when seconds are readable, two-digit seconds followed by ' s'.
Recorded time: 8 h 51 min
